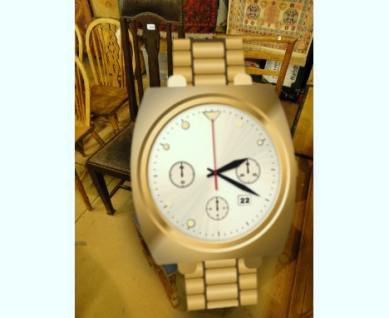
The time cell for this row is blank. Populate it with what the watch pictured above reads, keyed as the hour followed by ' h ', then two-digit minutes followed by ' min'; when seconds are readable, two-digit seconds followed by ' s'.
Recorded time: 2 h 20 min
